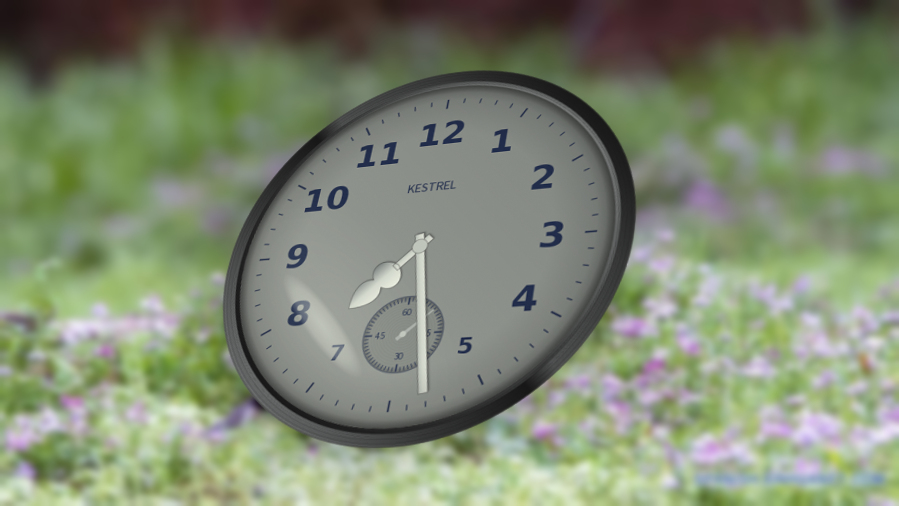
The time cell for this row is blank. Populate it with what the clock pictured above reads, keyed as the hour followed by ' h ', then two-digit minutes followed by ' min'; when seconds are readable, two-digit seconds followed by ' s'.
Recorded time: 7 h 28 min 08 s
